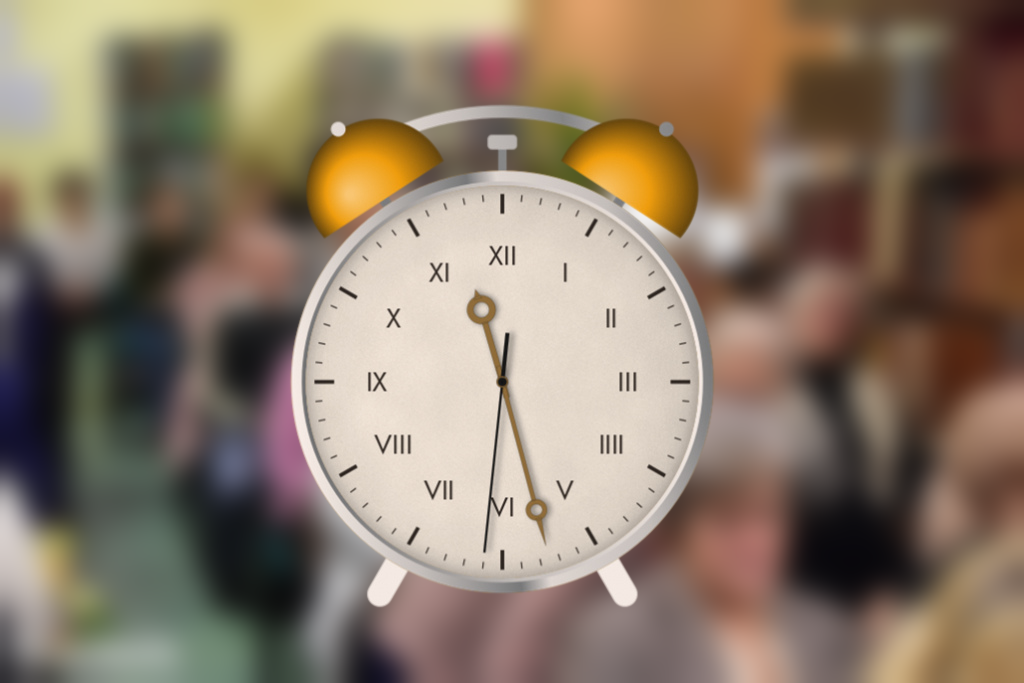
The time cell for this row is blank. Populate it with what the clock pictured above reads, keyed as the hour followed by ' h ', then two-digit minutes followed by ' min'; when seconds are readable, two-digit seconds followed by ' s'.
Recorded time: 11 h 27 min 31 s
